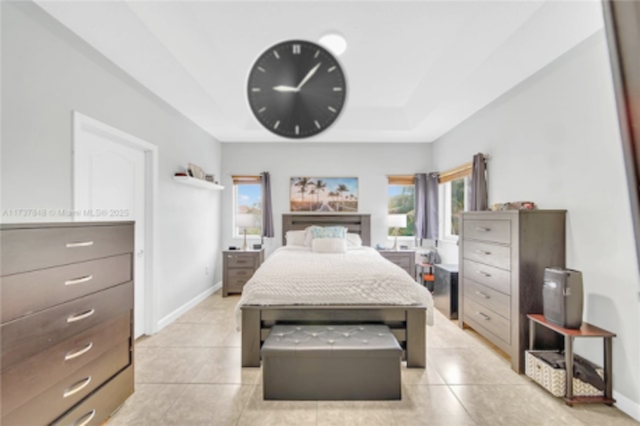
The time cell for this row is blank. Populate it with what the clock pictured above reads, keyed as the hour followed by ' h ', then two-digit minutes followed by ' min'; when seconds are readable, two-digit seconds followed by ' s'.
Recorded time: 9 h 07 min
